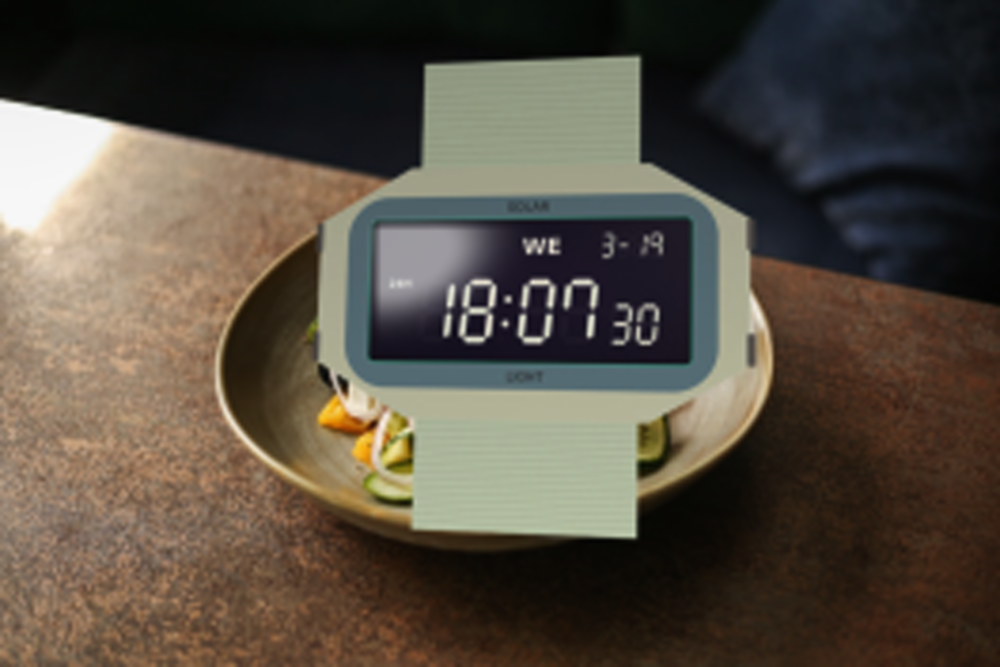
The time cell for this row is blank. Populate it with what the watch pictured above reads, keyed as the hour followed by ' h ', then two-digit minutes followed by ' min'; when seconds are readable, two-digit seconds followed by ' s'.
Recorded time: 18 h 07 min 30 s
